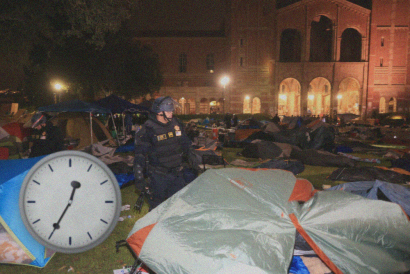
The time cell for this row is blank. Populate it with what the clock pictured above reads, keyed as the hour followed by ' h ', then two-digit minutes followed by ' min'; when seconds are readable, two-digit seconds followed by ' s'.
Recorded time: 12 h 35 min
